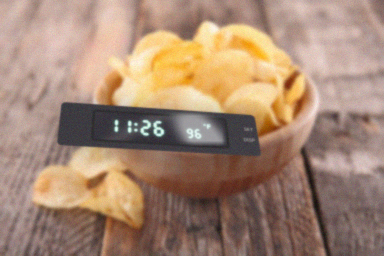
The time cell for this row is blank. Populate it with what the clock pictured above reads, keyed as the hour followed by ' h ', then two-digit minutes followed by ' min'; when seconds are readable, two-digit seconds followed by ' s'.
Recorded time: 11 h 26 min
